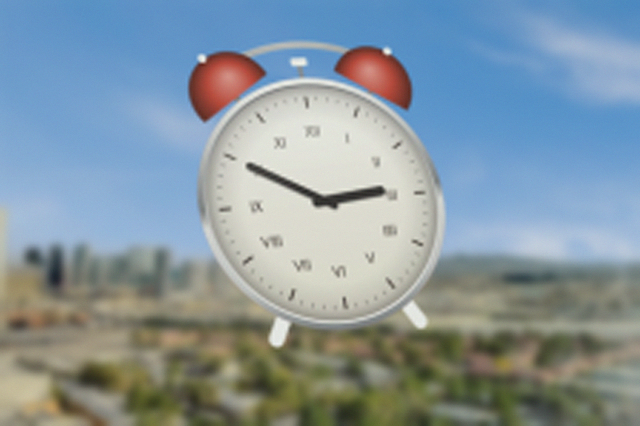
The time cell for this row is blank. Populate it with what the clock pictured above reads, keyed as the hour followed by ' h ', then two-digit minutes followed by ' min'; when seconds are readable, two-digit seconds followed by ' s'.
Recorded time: 2 h 50 min
